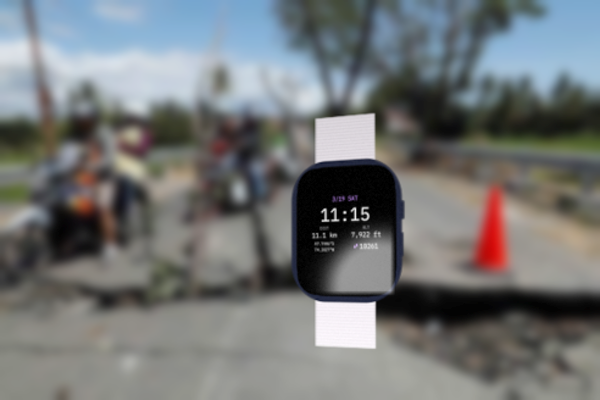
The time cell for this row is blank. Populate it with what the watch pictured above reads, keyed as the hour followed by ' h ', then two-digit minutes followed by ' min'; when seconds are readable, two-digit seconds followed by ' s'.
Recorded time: 11 h 15 min
